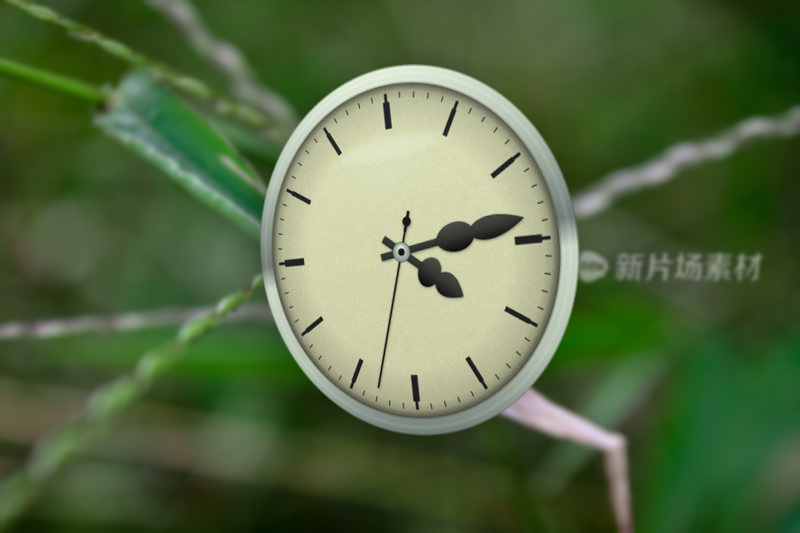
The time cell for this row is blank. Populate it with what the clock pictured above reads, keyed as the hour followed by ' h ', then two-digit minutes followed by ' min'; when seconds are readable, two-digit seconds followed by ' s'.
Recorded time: 4 h 13 min 33 s
